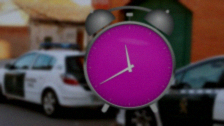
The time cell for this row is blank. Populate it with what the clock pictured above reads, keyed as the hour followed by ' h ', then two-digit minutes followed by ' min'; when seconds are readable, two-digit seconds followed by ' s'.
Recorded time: 11 h 40 min
